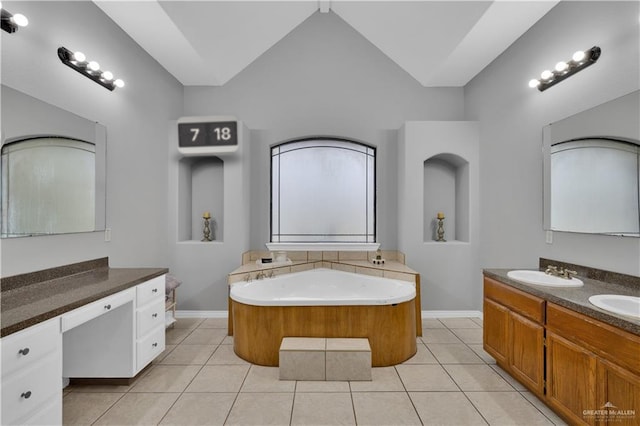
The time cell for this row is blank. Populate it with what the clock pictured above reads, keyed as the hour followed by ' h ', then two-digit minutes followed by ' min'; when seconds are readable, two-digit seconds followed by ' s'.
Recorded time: 7 h 18 min
